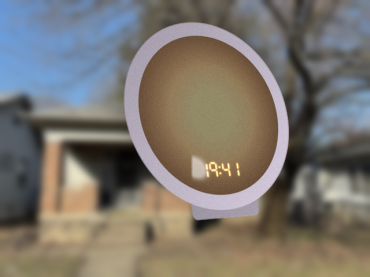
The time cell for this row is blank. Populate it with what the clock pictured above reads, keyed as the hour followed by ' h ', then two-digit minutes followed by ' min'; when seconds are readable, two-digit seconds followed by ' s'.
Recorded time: 19 h 41 min
